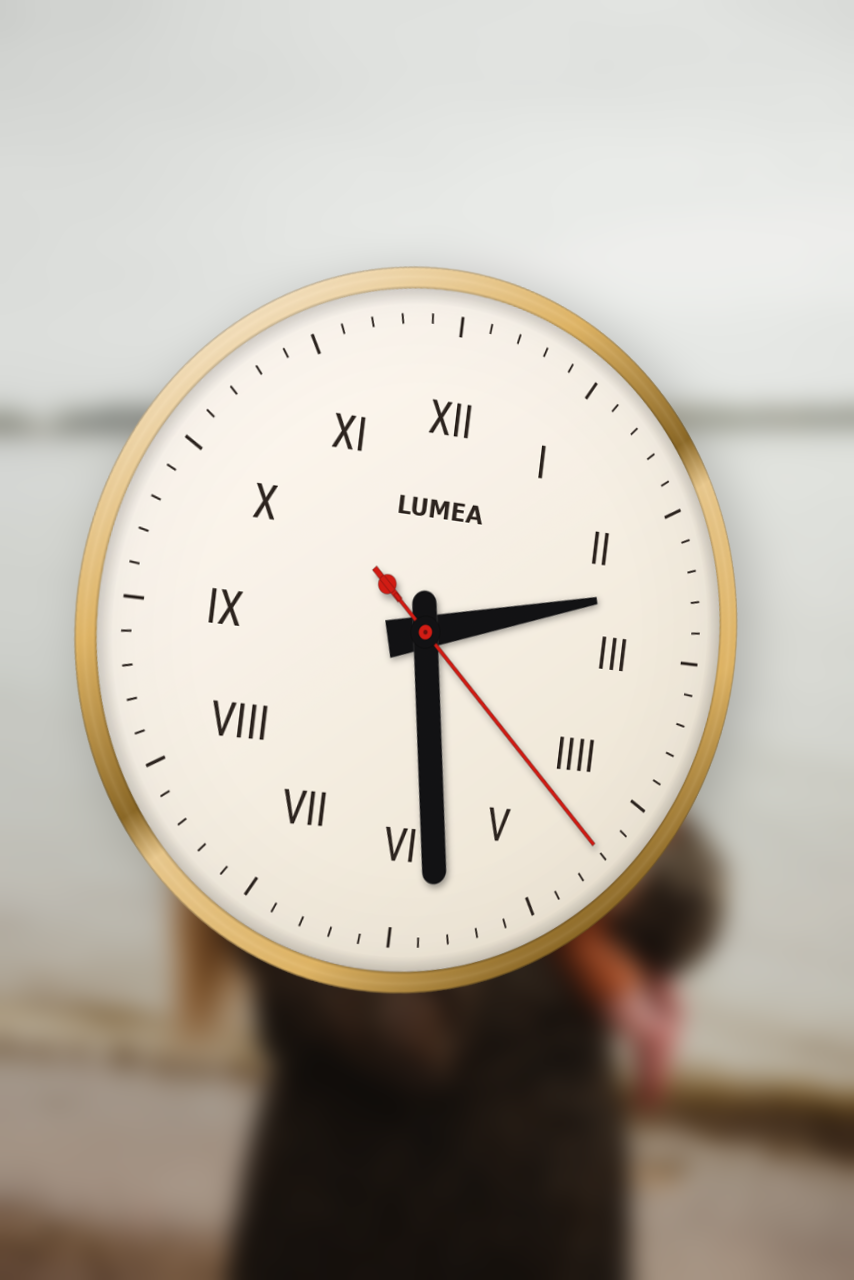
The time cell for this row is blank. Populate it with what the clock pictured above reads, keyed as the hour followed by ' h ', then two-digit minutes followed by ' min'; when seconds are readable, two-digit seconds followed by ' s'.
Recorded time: 2 h 28 min 22 s
